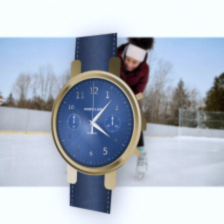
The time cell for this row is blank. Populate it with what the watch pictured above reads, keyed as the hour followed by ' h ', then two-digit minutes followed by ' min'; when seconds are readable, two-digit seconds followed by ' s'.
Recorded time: 4 h 07 min
